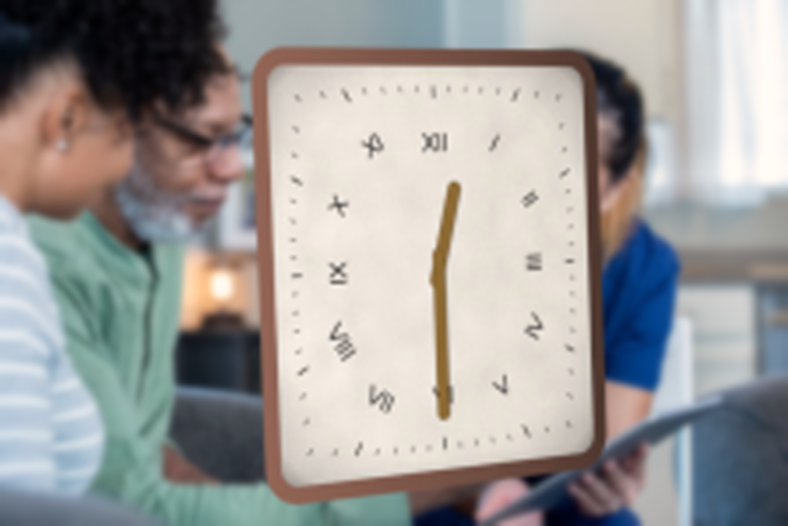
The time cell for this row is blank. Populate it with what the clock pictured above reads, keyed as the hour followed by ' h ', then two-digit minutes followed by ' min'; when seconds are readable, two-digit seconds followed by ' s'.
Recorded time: 12 h 30 min
